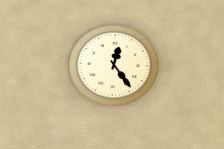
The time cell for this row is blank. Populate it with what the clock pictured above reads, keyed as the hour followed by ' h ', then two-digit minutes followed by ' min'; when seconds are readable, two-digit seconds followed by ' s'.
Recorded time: 12 h 24 min
